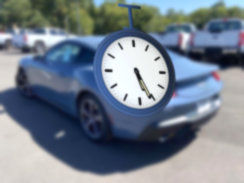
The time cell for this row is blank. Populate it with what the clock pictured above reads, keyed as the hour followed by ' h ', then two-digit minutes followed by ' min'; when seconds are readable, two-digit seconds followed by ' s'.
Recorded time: 5 h 26 min
